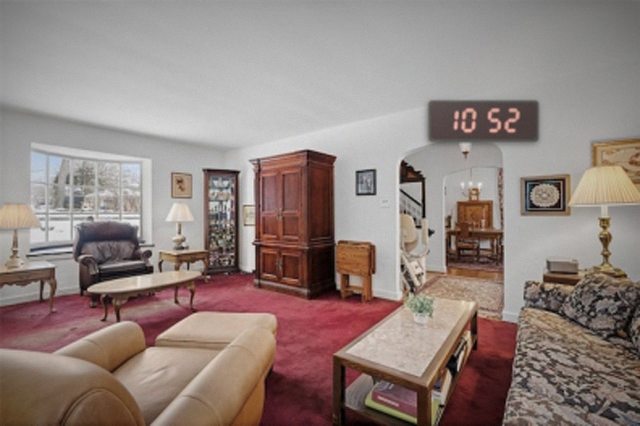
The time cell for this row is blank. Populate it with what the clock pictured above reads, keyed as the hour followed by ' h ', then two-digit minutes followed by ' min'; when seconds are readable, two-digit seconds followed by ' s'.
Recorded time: 10 h 52 min
